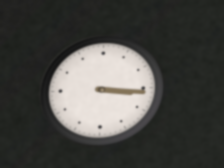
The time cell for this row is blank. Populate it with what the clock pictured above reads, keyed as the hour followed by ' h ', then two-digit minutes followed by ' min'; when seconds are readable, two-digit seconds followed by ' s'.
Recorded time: 3 h 16 min
